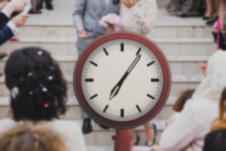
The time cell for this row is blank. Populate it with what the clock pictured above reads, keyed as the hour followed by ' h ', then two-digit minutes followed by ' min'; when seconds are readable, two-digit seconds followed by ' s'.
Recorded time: 7 h 06 min
